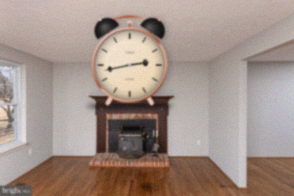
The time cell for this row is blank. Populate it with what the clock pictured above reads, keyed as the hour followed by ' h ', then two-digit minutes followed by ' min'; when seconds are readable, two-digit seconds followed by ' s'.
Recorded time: 2 h 43 min
